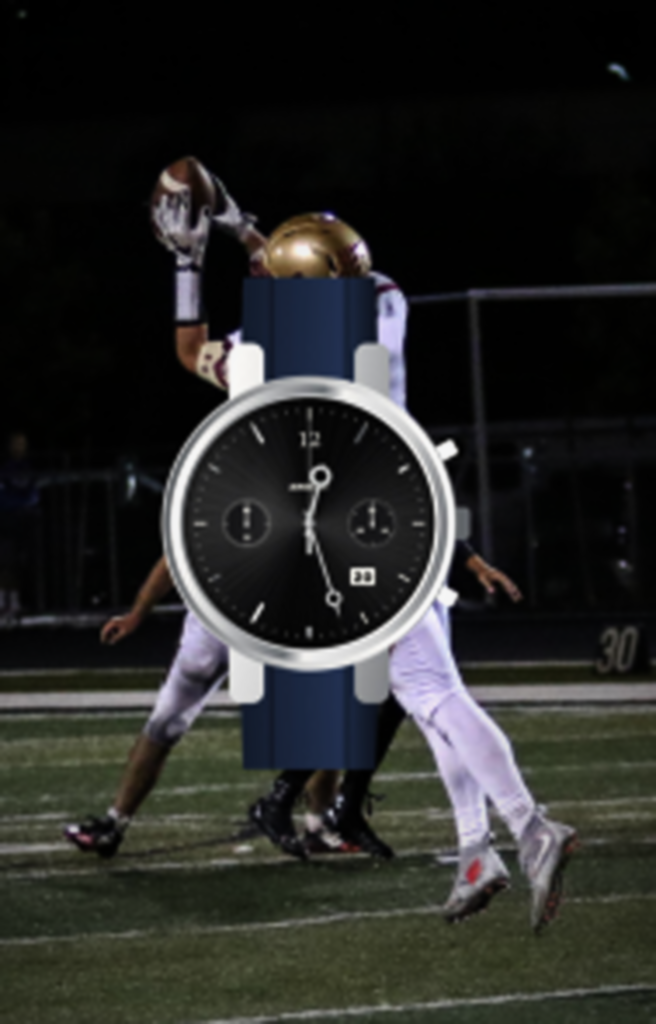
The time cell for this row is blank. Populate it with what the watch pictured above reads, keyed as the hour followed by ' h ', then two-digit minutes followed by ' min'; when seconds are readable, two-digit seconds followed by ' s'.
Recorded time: 12 h 27 min
